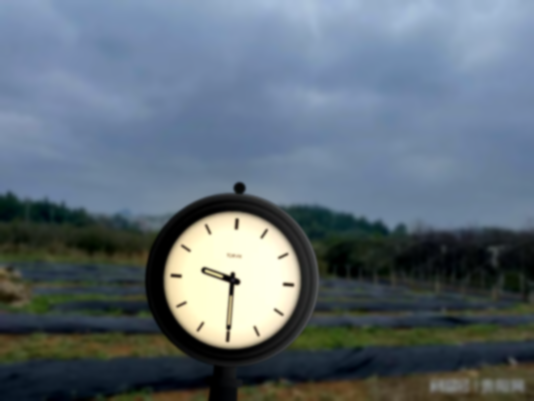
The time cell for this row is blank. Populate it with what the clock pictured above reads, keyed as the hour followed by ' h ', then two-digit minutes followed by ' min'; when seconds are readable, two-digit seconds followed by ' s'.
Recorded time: 9 h 30 min
